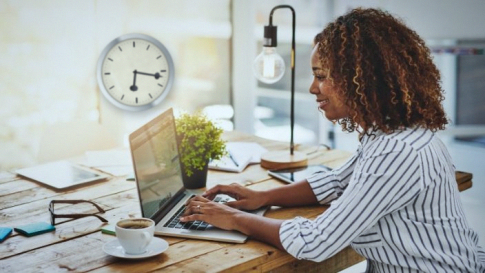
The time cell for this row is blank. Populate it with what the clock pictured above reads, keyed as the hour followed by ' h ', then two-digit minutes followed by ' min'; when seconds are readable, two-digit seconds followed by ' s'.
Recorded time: 6 h 17 min
